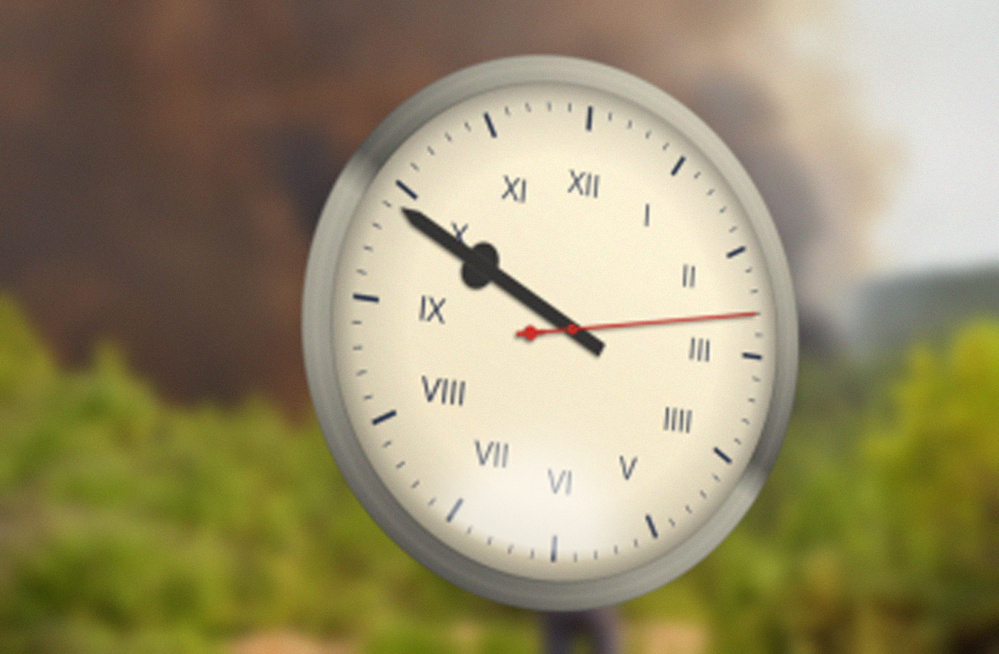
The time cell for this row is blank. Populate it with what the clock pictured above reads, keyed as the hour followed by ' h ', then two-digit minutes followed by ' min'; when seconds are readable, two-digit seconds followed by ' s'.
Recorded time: 9 h 49 min 13 s
